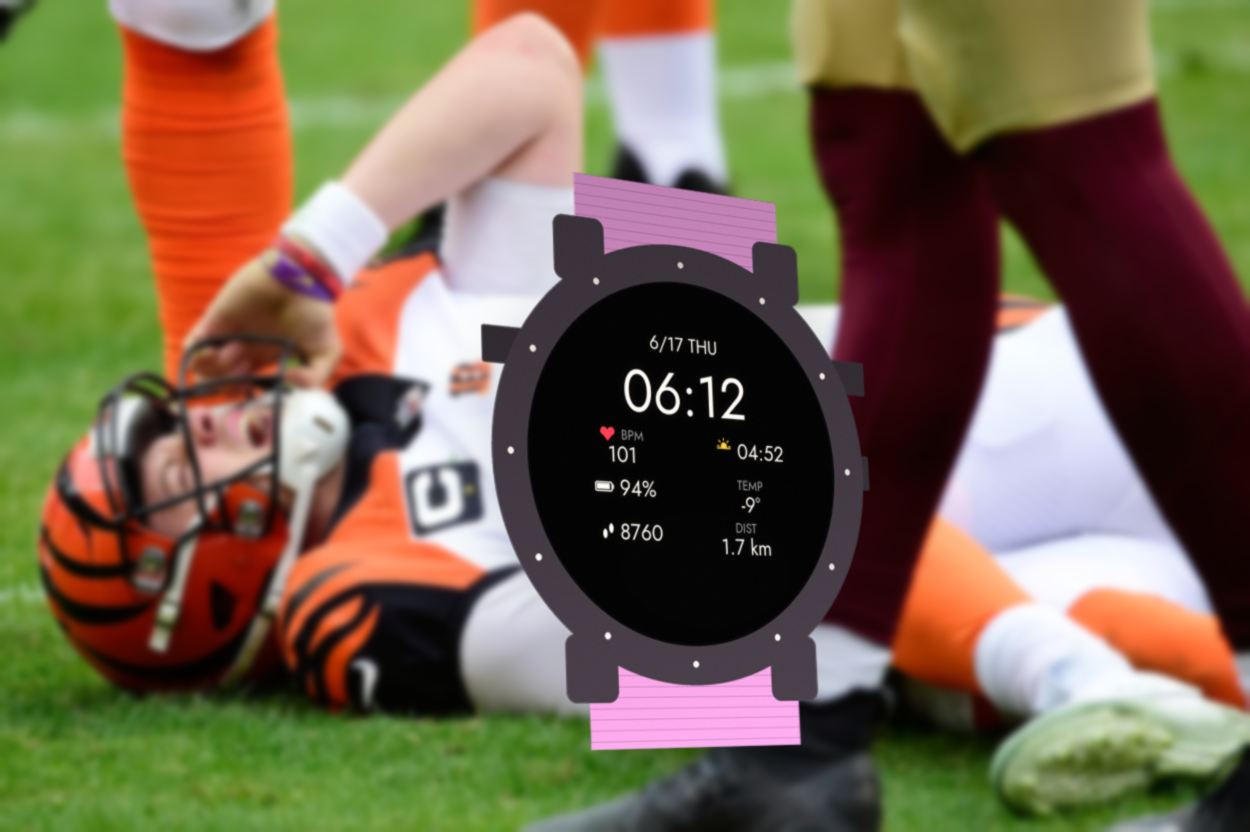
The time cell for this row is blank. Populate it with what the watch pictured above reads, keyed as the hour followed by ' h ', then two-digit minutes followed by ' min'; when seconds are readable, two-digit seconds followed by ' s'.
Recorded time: 6 h 12 min
